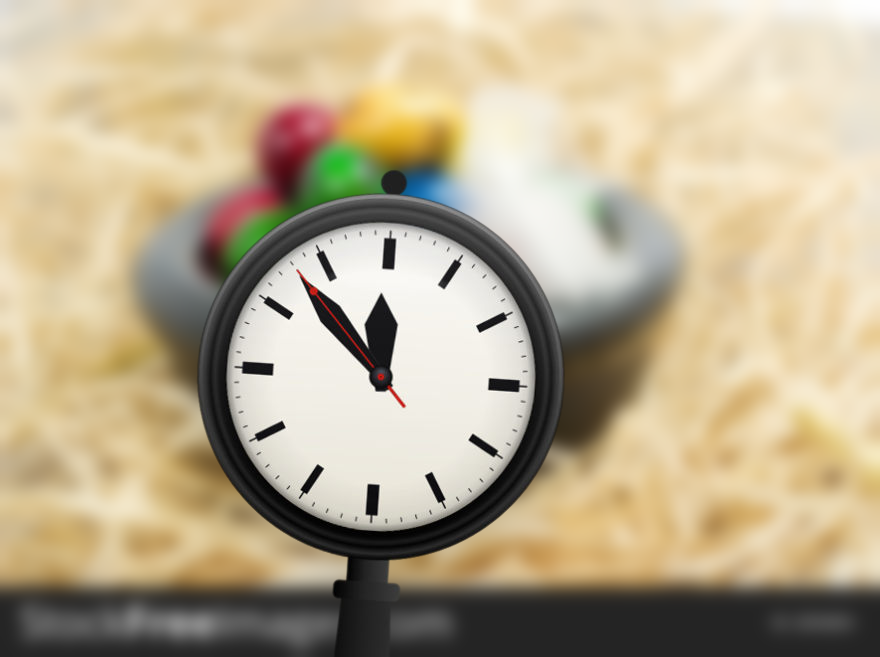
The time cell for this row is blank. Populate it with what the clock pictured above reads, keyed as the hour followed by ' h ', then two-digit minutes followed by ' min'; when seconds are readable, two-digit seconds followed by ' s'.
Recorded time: 11 h 52 min 53 s
